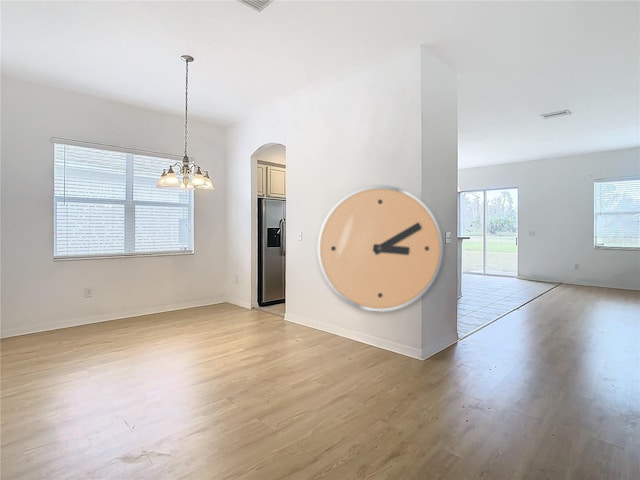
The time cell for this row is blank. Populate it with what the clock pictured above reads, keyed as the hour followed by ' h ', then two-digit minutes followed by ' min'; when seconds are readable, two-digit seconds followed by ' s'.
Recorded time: 3 h 10 min
